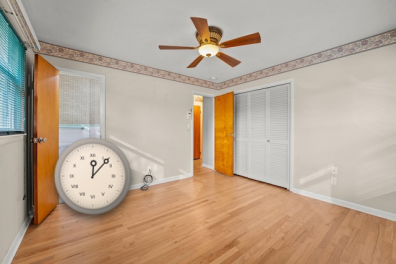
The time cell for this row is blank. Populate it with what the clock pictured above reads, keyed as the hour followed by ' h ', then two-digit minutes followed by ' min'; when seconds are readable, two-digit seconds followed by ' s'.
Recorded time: 12 h 07 min
